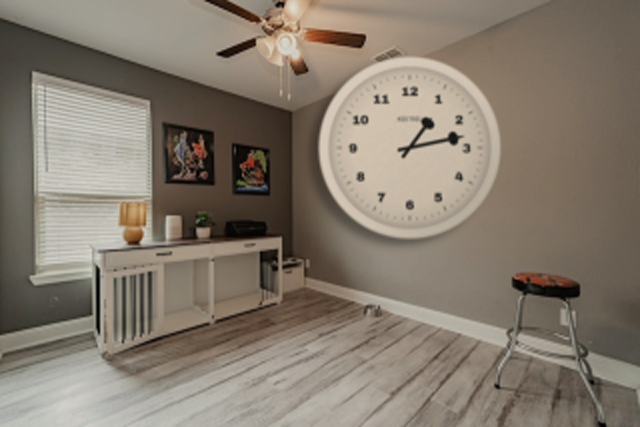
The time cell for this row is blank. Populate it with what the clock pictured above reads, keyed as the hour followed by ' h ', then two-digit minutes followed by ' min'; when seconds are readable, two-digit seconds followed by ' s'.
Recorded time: 1 h 13 min
